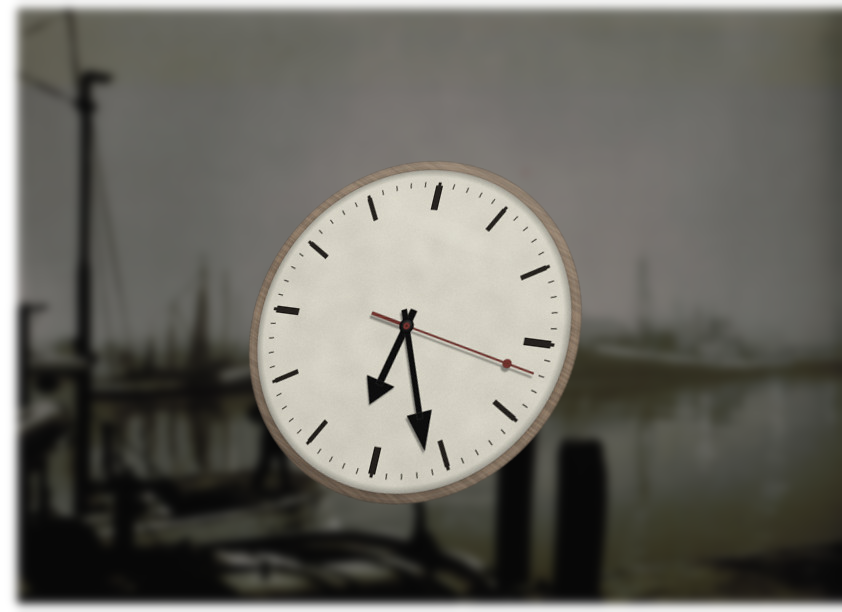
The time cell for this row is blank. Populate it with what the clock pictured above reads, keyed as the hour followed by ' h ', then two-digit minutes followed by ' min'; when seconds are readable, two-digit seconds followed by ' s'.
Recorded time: 6 h 26 min 17 s
